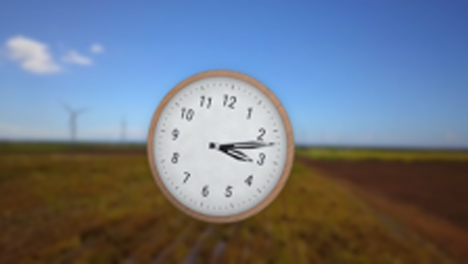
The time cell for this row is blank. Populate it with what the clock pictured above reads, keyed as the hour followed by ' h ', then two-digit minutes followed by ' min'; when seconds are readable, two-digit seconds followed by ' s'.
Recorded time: 3 h 12 min
